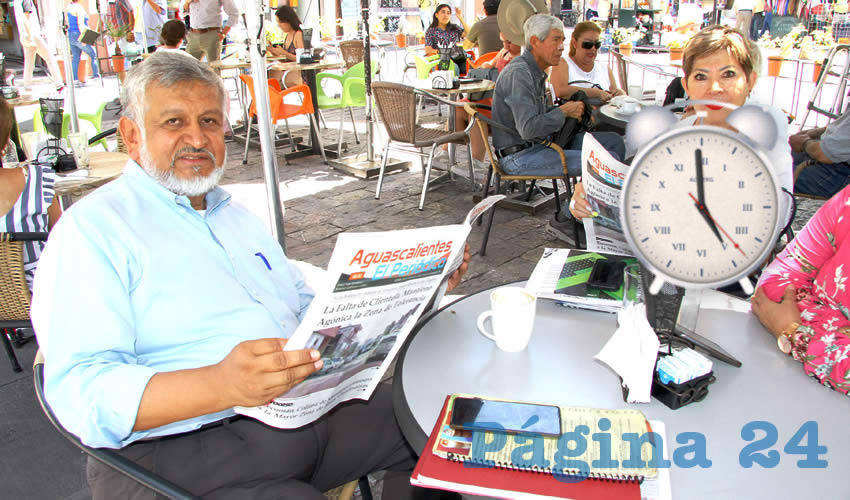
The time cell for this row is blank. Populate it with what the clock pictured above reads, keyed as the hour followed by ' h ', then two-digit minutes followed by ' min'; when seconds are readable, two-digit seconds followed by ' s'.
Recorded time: 4 h 59 min 23 s
